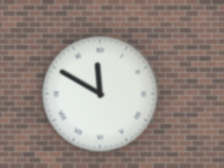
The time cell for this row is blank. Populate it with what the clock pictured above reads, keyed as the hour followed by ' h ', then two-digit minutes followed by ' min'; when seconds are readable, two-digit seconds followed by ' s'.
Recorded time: 11 h 50 min
